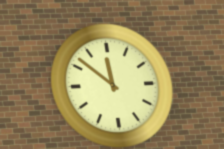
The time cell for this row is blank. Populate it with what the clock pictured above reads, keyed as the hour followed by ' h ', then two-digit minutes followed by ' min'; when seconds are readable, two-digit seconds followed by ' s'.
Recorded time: 11 h 52 min
